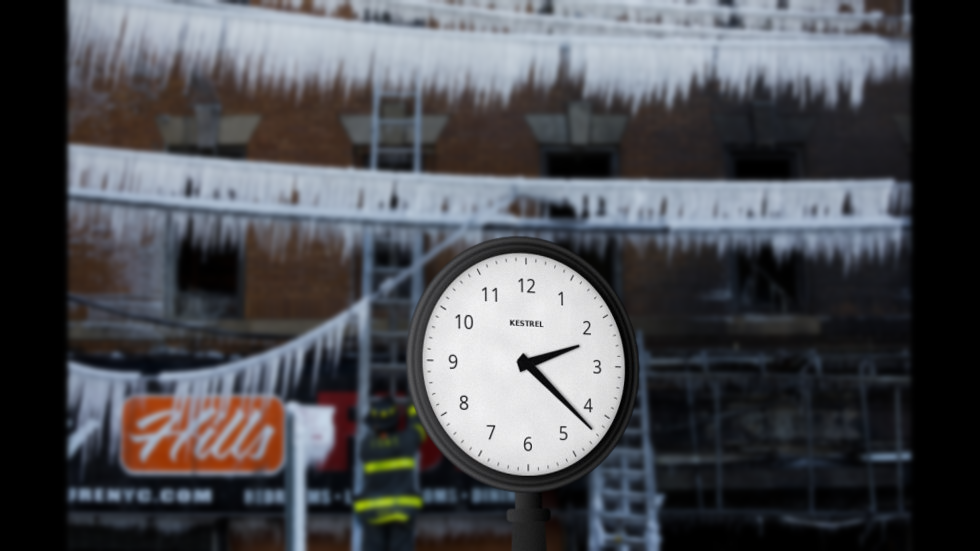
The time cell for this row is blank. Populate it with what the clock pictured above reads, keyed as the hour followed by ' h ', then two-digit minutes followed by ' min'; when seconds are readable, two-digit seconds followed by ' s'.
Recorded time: 2 h 22 min
